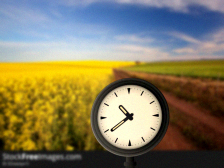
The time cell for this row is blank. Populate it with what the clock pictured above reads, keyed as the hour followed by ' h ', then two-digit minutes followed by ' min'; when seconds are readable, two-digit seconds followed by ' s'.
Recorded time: 10 h 39 min
